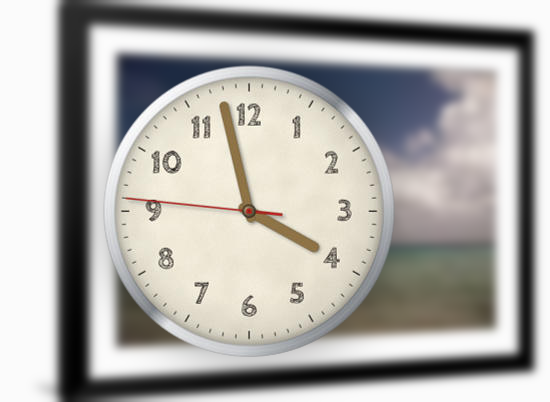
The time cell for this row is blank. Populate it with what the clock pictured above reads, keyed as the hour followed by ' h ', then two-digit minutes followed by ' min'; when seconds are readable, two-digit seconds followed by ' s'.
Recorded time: 3 h 57 min 46 s
